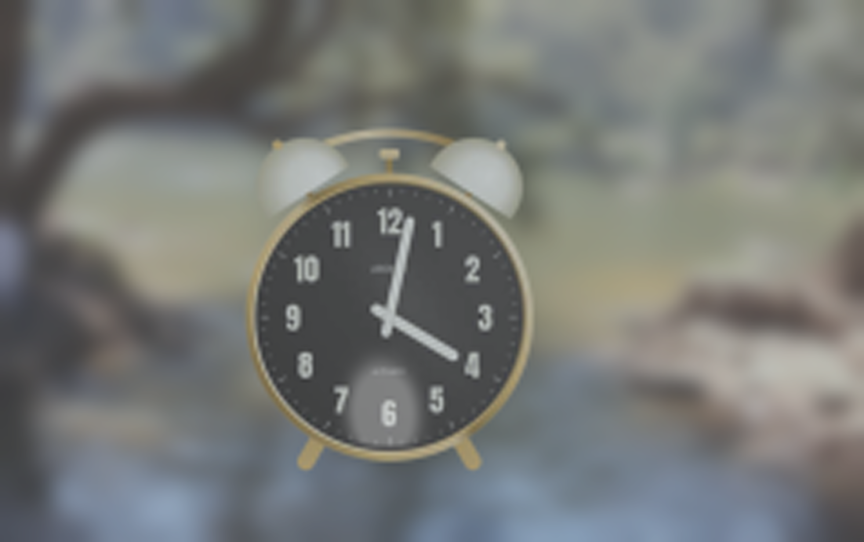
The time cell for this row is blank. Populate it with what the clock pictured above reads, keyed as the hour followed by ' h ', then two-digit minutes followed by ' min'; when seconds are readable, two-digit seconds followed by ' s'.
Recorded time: 4 h 02 min
